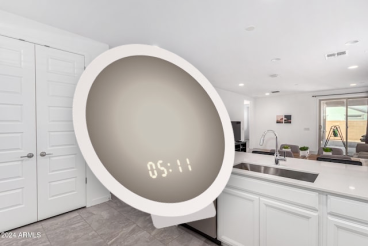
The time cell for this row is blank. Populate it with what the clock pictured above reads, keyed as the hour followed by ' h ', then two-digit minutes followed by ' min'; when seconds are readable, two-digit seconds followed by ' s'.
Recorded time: 5 h 11 min
